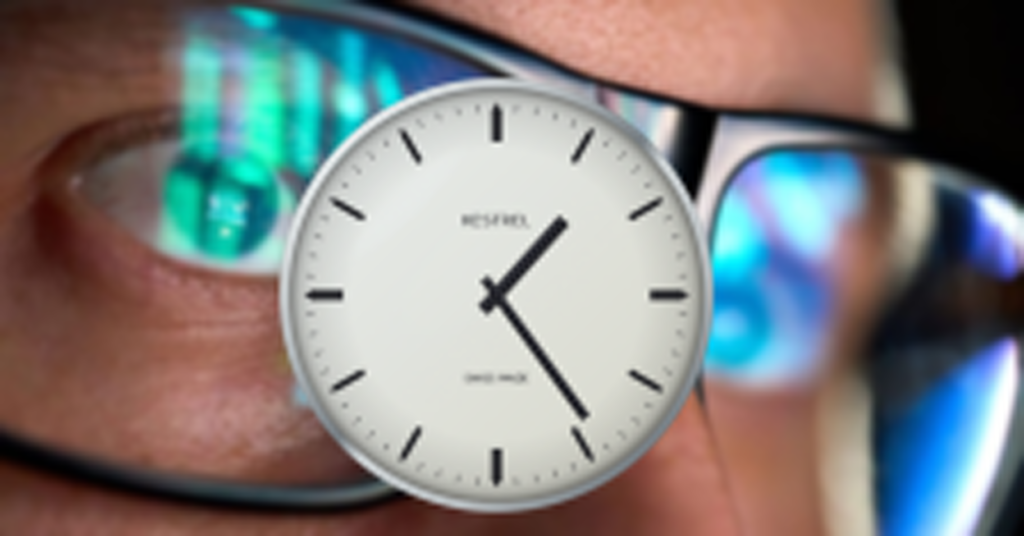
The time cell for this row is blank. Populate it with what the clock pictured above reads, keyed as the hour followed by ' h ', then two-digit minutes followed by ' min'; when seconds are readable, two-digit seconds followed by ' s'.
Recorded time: 1 h 24 min
